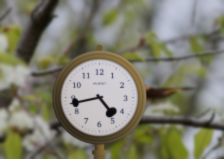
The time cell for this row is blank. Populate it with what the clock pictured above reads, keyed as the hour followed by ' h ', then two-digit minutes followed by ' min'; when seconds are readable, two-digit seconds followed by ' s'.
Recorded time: 4 h 43 min
